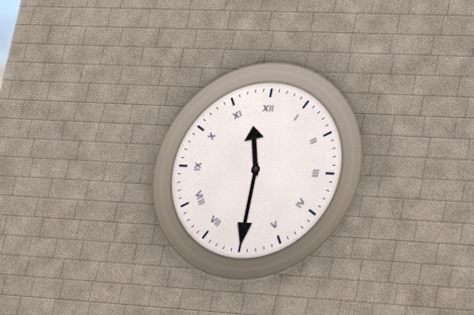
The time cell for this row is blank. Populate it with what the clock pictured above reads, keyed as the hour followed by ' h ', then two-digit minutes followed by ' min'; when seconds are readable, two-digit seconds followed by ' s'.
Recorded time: 11 h 30 min
